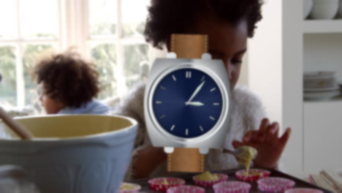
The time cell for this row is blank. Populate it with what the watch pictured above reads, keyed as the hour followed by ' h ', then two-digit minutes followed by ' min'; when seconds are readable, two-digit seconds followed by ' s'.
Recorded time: 3 h 06 min
